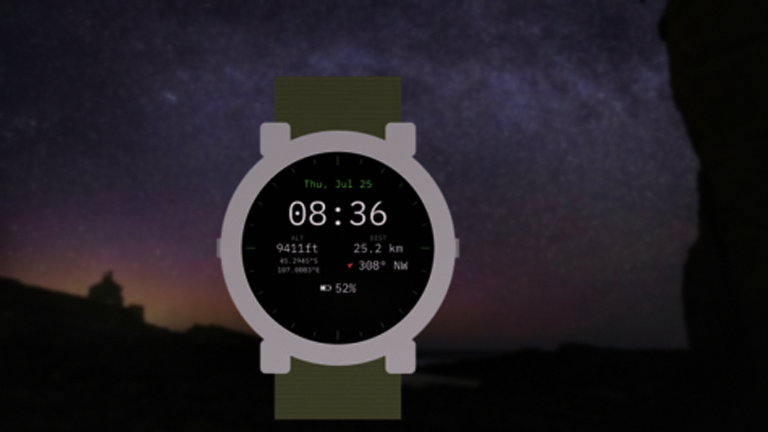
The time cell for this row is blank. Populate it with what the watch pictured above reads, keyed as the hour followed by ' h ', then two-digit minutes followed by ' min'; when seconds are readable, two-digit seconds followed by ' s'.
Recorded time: 8 h 36 min
